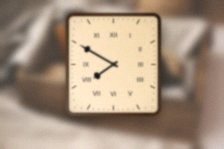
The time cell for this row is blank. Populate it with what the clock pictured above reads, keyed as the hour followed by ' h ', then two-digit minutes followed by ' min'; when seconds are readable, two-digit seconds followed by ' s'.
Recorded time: 7 h 50 min
